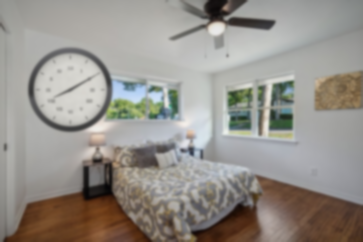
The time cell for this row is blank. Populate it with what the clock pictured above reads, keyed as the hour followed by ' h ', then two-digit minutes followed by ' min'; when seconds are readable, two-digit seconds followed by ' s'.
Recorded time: 8 h 10 min
